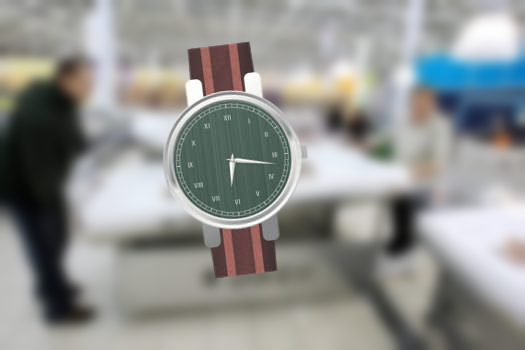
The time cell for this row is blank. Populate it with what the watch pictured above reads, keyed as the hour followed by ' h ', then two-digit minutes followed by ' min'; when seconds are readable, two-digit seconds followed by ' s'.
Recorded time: 6 h 17 min
